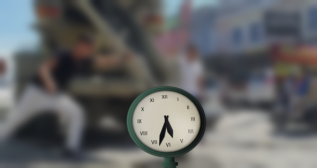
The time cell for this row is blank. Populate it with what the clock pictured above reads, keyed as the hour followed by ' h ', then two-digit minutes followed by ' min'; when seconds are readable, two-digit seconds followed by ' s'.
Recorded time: 5 h 33 min
